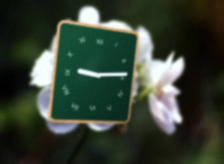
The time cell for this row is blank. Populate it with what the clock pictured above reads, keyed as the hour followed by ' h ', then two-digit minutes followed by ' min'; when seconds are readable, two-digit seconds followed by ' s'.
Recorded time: 9 h 14 min
